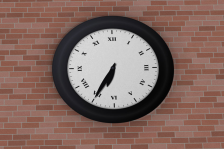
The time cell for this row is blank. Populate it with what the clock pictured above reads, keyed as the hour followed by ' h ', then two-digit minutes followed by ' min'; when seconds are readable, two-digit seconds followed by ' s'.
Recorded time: 6 h 35 min
